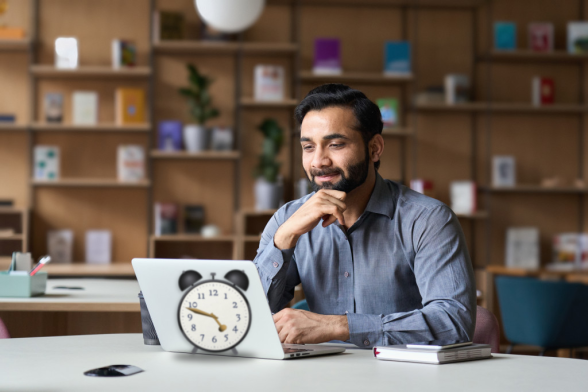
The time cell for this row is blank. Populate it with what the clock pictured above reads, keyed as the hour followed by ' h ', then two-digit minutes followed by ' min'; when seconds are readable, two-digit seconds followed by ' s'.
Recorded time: 4 h 48 min
